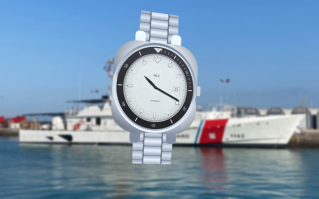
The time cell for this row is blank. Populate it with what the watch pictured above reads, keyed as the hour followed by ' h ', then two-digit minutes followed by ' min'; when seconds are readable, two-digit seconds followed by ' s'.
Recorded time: 10 h 19 min
